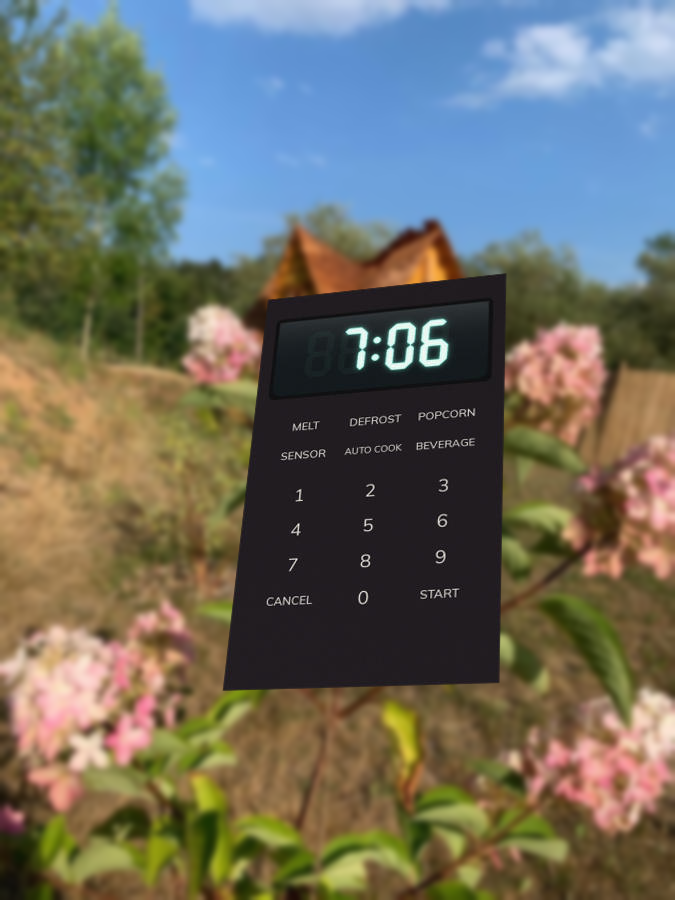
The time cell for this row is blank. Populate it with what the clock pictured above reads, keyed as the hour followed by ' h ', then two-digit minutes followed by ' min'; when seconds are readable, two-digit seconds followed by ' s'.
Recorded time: 7 h 06 min
